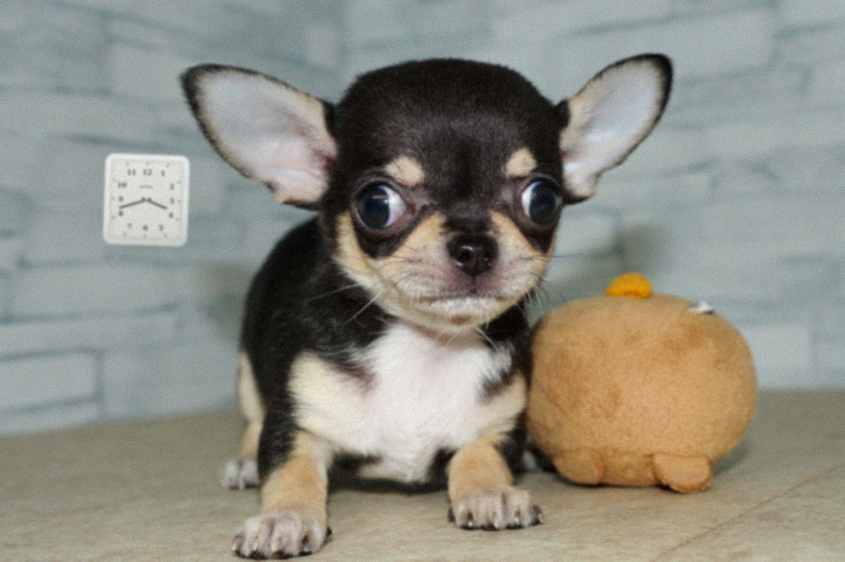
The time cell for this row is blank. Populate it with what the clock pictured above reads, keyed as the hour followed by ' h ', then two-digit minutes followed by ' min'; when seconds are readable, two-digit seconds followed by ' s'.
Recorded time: 3 h 42 min
